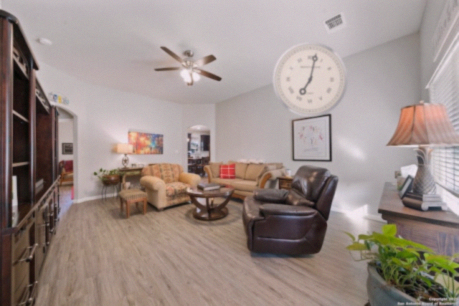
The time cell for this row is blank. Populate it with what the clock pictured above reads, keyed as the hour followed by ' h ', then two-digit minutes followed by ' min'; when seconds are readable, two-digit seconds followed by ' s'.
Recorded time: 7 h 02 min
